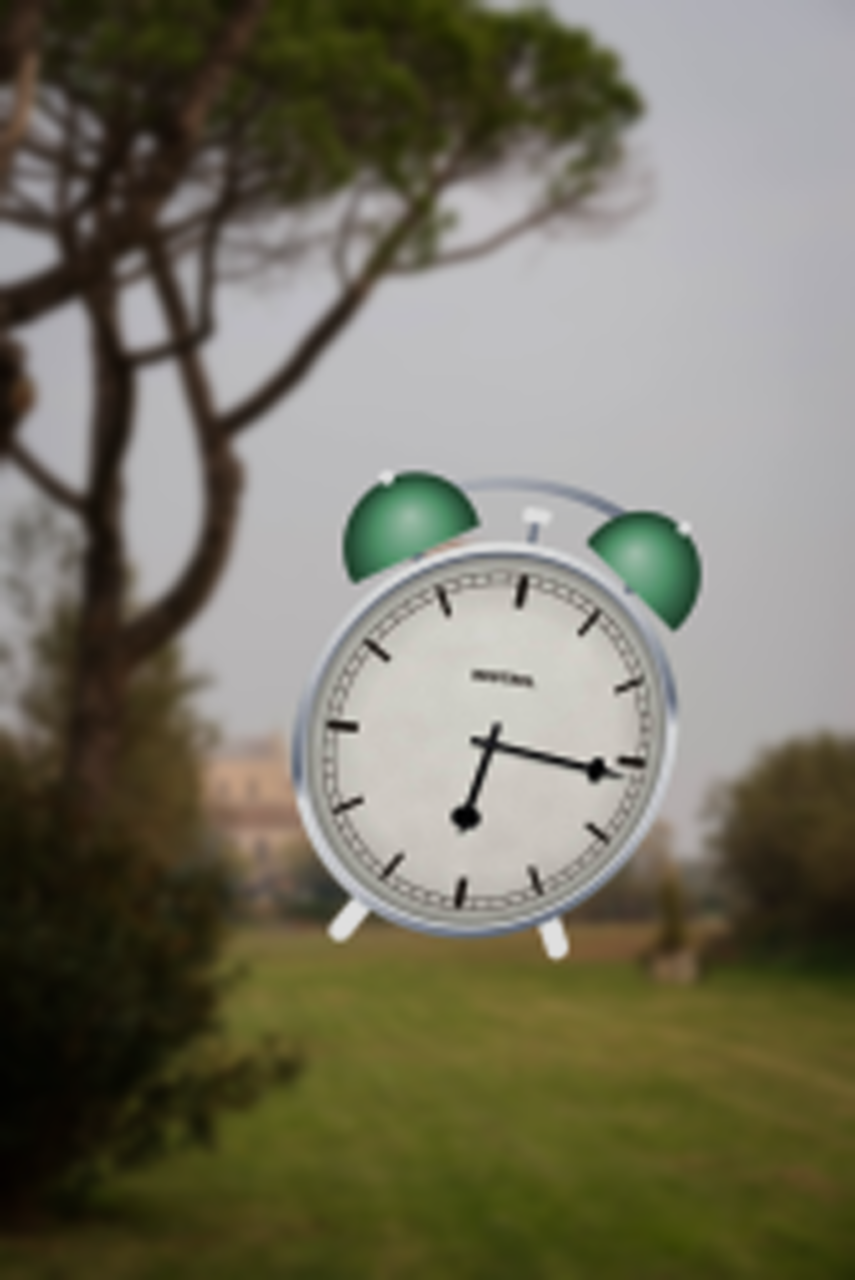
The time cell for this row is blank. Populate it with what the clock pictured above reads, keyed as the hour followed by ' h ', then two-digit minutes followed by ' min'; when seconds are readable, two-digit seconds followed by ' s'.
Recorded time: 6 h 16 min
